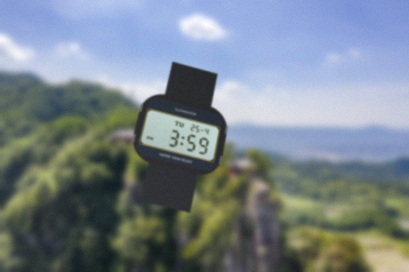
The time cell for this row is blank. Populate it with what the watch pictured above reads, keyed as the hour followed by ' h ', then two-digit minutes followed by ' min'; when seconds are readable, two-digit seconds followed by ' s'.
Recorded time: 3 h 59 min
